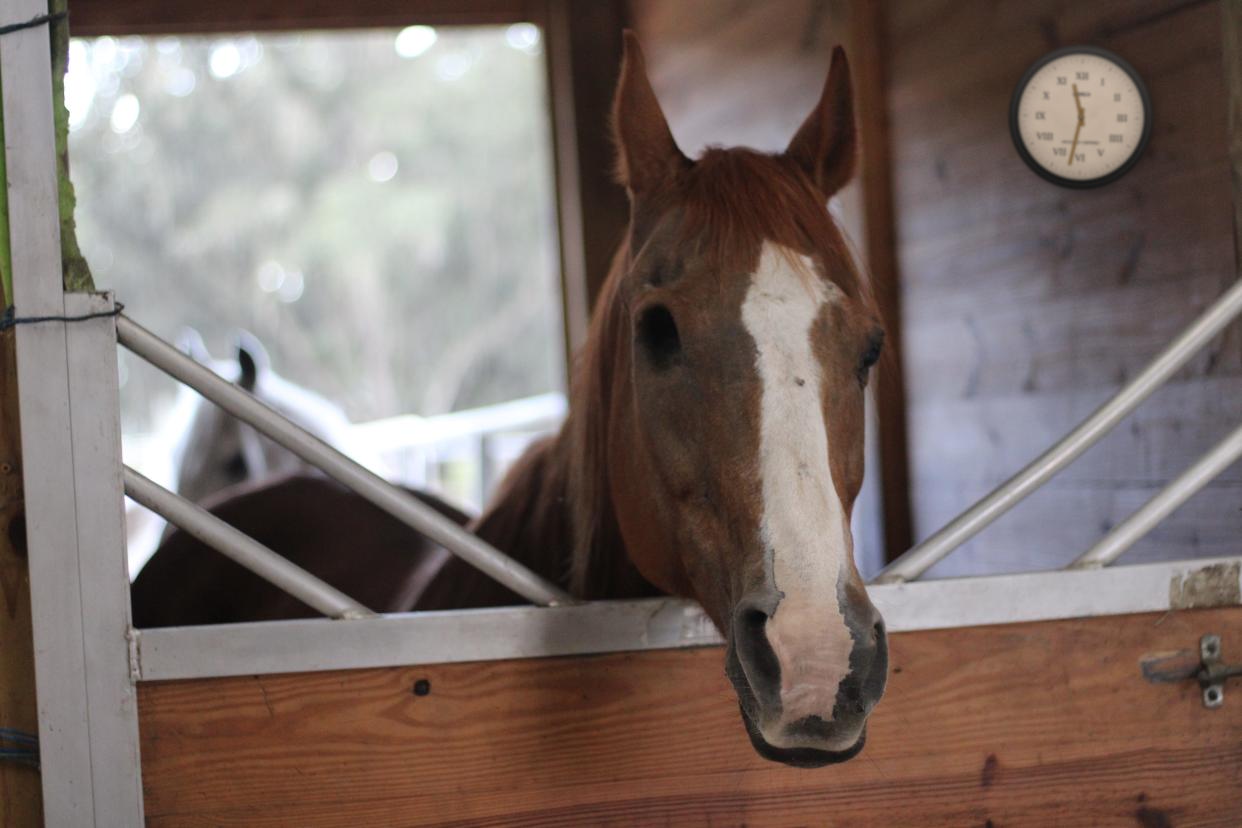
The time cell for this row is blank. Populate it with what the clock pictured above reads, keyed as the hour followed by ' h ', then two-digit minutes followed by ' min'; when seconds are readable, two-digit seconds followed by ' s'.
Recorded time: 11 h 32 min
